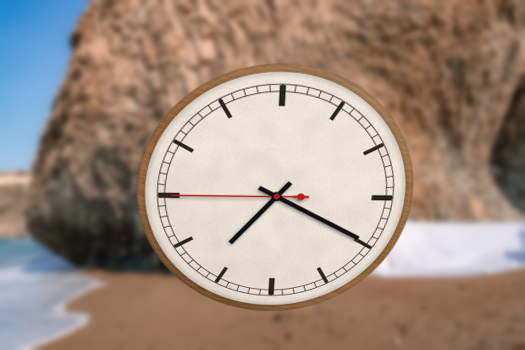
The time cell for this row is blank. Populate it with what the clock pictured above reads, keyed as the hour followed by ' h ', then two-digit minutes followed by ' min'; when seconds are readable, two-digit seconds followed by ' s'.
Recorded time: 7 h 19 min 45 s
